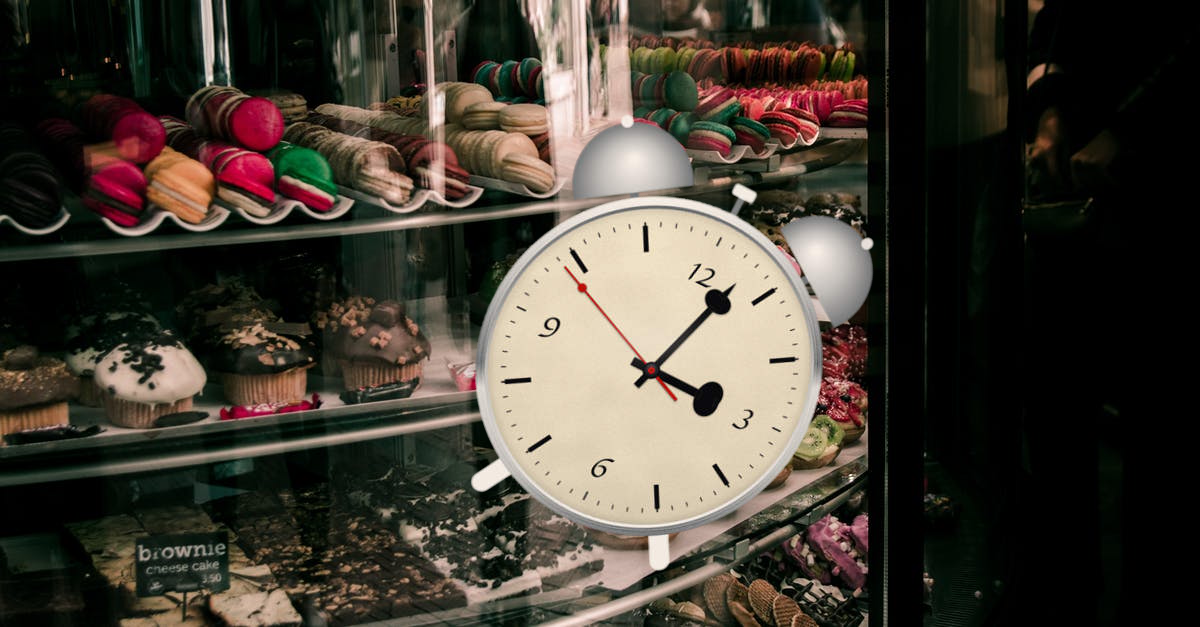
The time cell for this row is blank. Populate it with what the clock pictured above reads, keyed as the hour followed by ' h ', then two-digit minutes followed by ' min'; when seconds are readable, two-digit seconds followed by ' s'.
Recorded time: 3 h 02 min 49 s
